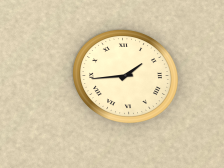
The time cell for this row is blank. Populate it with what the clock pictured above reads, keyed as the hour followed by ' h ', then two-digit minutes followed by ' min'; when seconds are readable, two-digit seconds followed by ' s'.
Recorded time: 1 h 44 min
